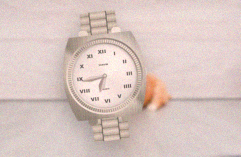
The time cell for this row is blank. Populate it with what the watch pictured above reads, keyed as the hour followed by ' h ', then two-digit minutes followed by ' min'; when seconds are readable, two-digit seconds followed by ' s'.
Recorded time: 6 h 44 min
